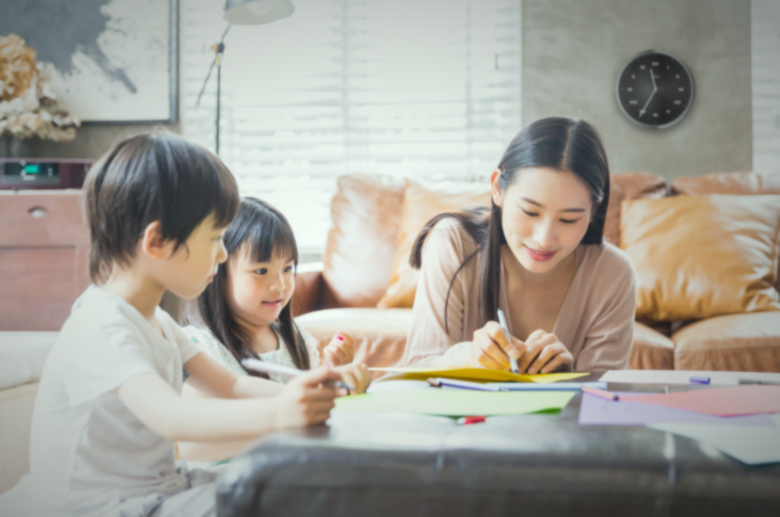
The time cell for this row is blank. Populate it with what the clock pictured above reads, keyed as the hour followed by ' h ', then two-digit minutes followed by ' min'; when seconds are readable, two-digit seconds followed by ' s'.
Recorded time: 11 h 35 min
